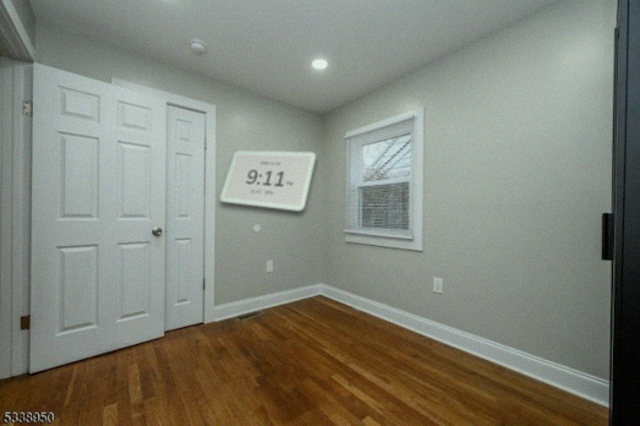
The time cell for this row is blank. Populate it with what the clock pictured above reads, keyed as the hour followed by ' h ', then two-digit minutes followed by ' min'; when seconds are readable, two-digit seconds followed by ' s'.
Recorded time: 9 h 11 min
